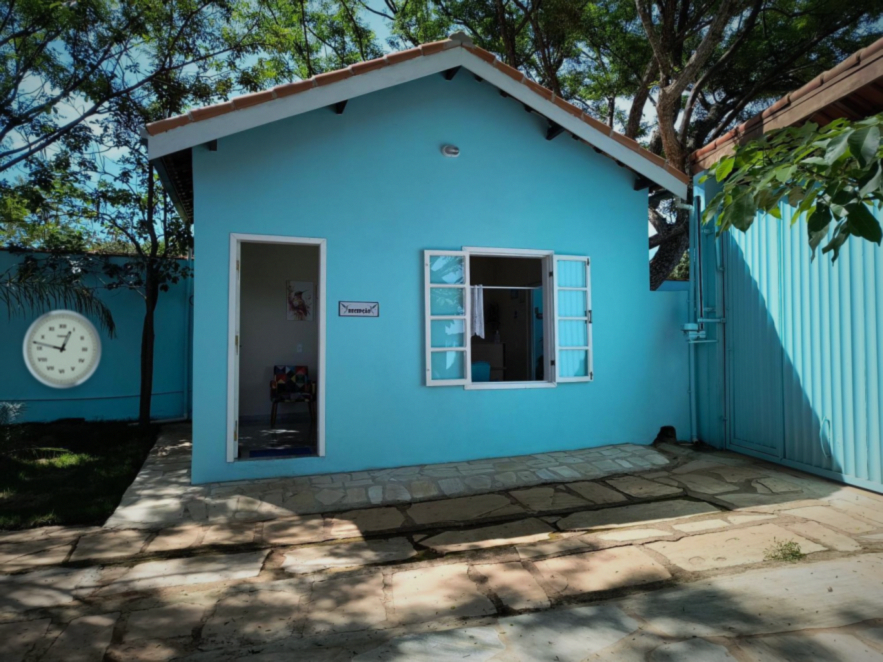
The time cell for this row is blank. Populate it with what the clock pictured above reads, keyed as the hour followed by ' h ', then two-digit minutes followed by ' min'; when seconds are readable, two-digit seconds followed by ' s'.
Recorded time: 12 h 47 min
